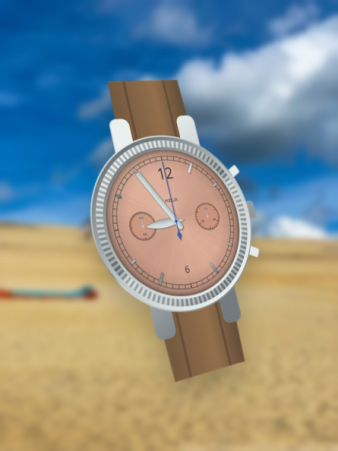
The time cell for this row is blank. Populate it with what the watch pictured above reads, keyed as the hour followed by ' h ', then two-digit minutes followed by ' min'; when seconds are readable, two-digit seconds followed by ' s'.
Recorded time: 8 h 55 min
